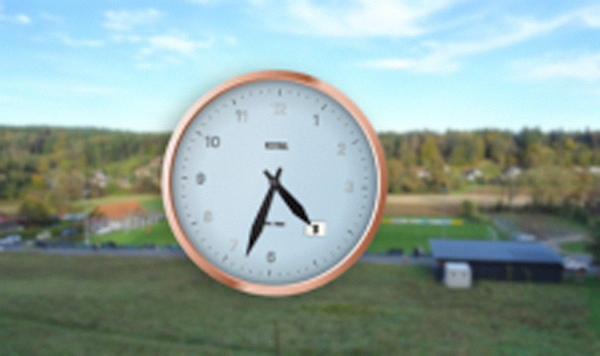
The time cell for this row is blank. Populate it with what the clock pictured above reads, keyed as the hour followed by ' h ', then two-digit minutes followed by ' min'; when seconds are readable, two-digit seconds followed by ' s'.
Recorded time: 4 h 33 min
